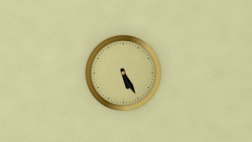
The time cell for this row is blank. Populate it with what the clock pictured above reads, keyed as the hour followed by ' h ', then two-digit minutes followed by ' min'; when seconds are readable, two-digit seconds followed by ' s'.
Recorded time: 5 h 25 min
